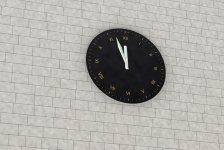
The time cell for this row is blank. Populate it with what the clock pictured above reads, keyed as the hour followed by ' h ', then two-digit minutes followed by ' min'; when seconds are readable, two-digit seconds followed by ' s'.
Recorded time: 11 h 57 min
